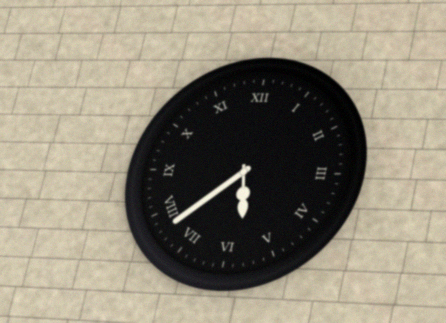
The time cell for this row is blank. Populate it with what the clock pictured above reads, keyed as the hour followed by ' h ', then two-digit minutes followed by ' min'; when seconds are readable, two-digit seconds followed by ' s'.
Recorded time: 5 h 38 min
